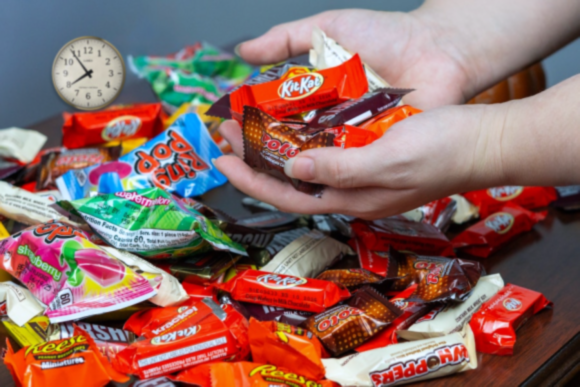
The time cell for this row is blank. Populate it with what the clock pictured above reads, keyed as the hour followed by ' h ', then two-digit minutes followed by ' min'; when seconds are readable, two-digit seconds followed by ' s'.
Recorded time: 7 h 54 min
